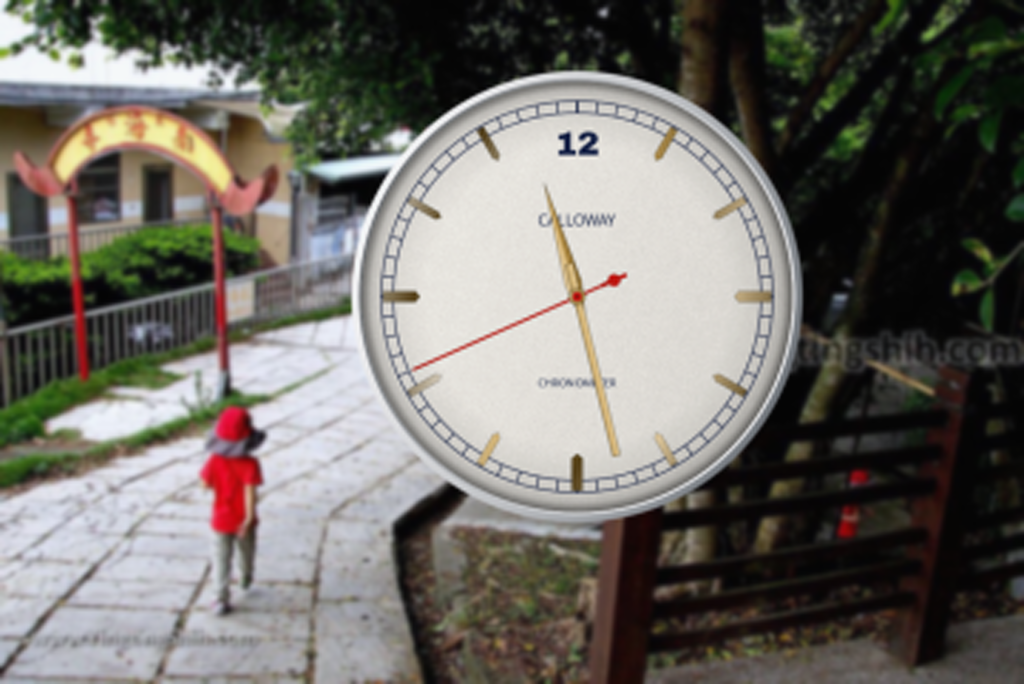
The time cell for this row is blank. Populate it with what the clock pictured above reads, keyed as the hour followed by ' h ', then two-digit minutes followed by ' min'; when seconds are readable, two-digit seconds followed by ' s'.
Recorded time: 11 h 27 min 41 s
